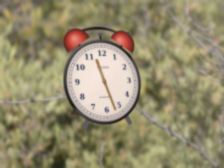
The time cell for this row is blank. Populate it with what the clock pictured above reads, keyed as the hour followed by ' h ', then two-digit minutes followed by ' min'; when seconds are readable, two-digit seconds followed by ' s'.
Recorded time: 11 h 27 min
